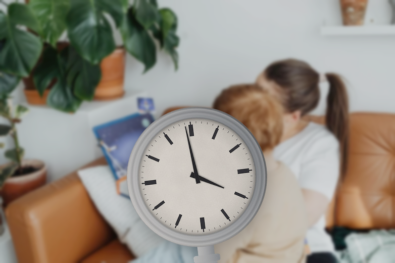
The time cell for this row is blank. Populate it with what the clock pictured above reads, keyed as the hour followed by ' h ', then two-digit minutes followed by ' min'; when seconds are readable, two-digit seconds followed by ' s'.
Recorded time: 3 h 59 min
